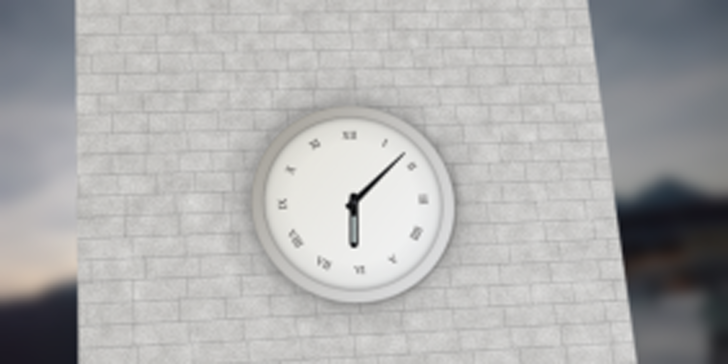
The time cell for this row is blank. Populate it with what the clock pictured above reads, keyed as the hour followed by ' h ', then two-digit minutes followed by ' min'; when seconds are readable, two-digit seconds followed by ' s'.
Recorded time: 6 h 08 min
